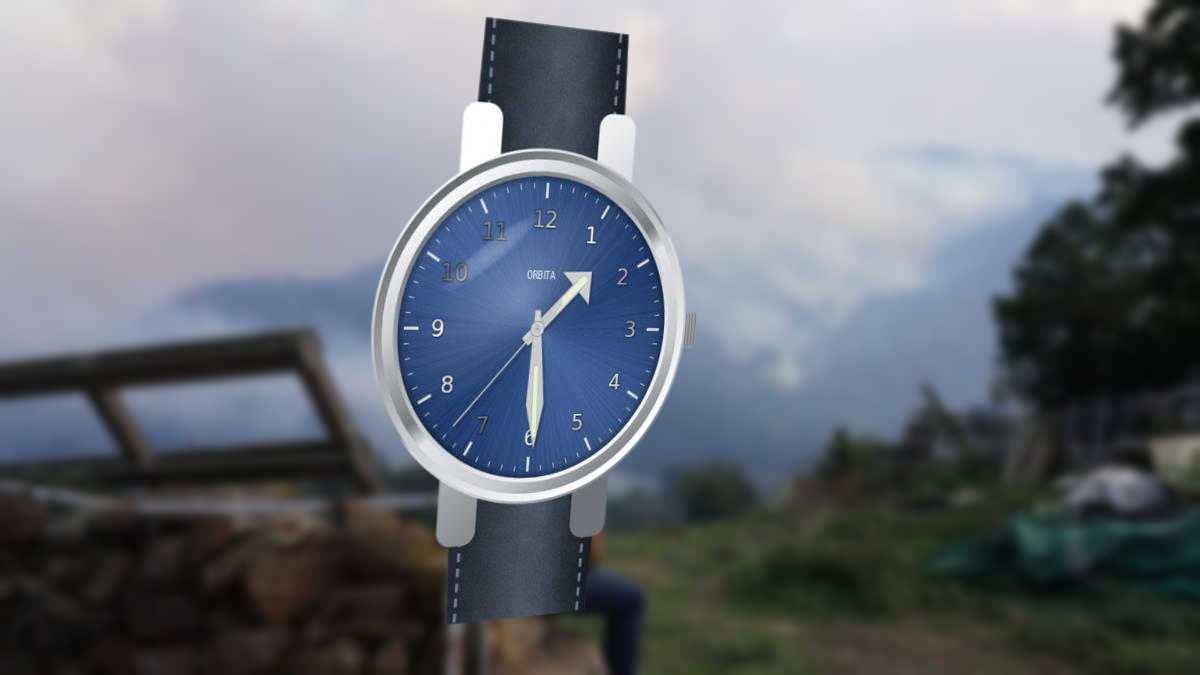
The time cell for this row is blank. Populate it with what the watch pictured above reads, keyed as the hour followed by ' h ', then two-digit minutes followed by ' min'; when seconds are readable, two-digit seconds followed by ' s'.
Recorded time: 1 h 29 min 37 s
